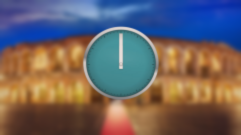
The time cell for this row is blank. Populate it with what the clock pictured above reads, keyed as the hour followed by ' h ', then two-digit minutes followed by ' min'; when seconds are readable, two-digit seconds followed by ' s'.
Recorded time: 12 h 00 min
